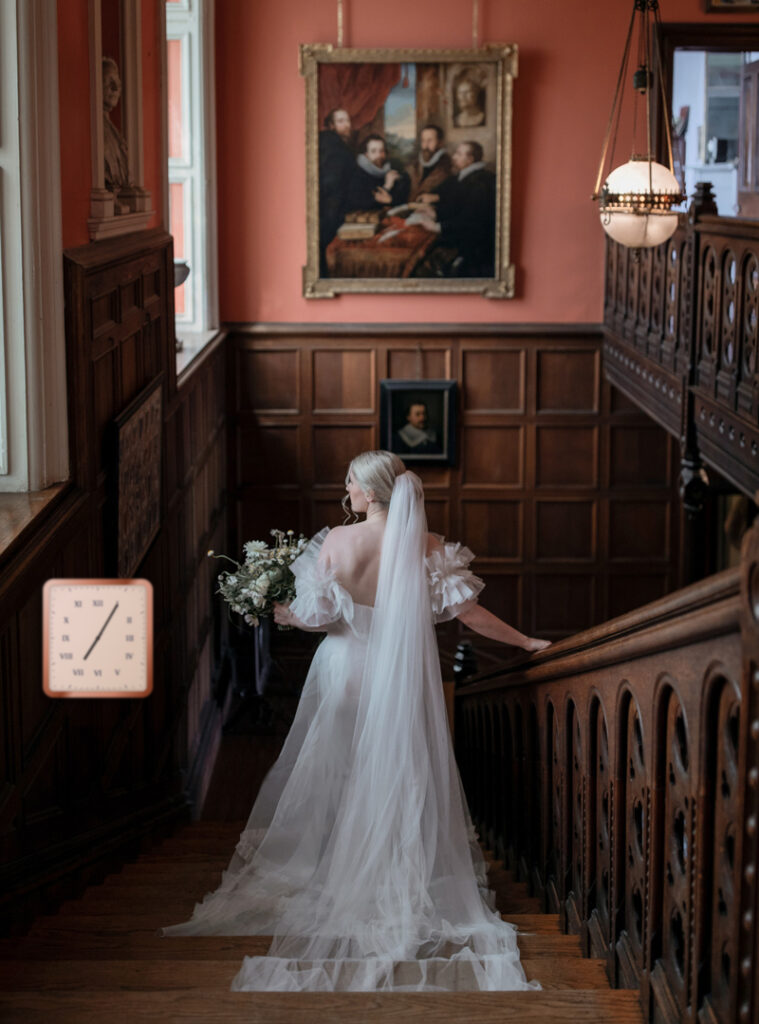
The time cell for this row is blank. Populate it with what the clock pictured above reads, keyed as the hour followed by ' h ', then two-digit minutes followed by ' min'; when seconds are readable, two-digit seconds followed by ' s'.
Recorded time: 7 h 05 min
